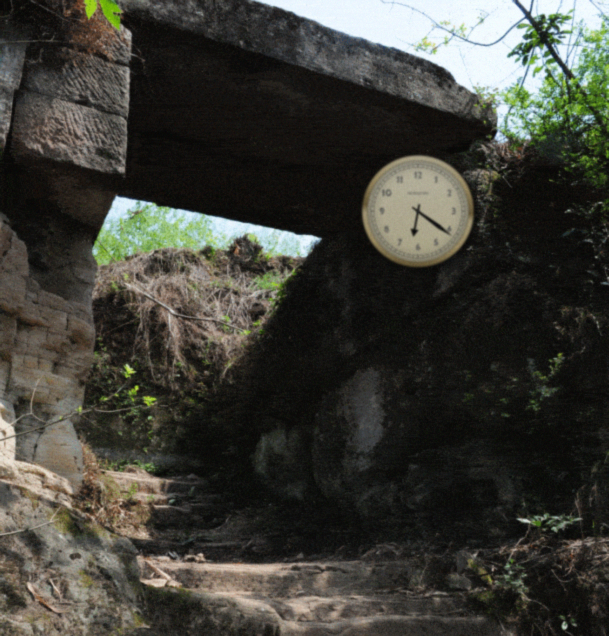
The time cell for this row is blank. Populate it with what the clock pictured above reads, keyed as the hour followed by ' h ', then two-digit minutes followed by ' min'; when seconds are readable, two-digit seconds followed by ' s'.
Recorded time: 6 h 21 min
